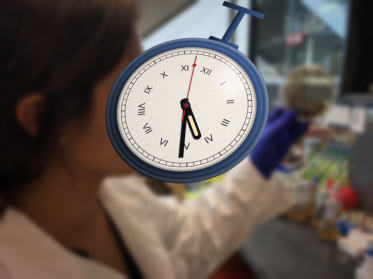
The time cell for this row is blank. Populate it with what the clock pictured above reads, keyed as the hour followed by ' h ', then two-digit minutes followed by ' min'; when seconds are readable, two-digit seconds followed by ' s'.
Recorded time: 4 h 25 min 57 s
